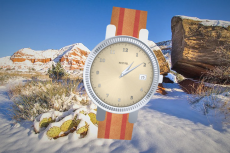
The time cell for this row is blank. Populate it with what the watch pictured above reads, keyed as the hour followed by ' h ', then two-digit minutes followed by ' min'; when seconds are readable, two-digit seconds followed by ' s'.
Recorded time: 1 h 09 min
